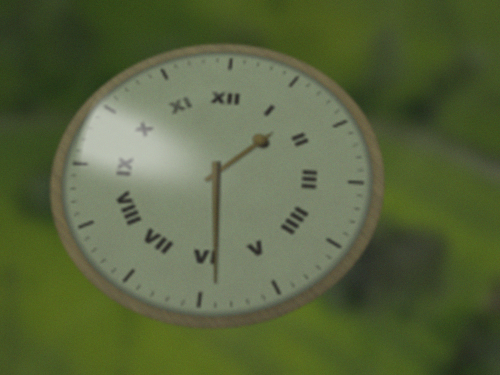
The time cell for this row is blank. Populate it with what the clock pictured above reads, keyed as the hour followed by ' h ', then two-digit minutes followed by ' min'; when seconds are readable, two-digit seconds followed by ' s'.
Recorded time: 1 h 29 min
